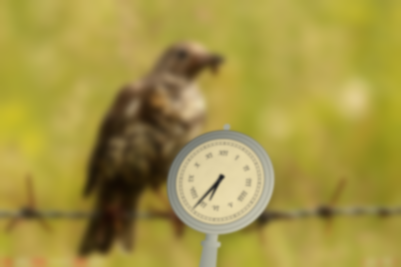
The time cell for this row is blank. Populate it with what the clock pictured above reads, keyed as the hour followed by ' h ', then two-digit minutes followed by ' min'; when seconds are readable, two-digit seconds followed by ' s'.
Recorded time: 6 h 36 min
